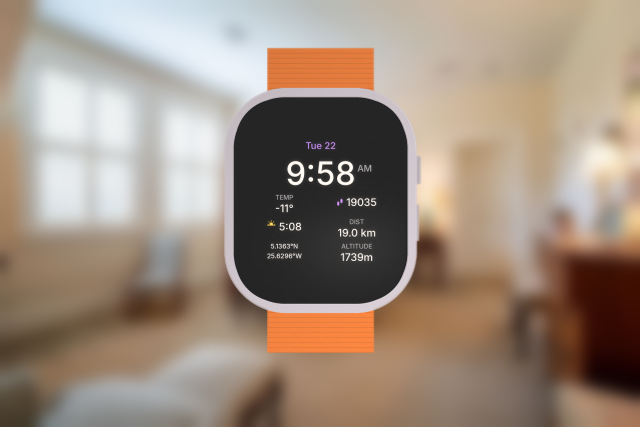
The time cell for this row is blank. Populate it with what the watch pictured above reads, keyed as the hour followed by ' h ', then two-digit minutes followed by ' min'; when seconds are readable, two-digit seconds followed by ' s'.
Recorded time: 9 h 58 min
